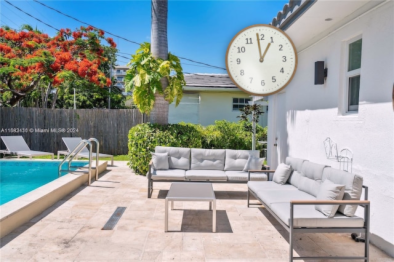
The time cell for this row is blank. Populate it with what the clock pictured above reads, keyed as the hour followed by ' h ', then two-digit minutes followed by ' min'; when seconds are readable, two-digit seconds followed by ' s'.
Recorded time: 12 h 59 min
